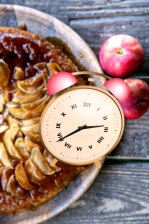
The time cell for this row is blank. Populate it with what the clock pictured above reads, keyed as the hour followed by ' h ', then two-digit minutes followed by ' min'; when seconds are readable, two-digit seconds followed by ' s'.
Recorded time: 2 h 39 min
